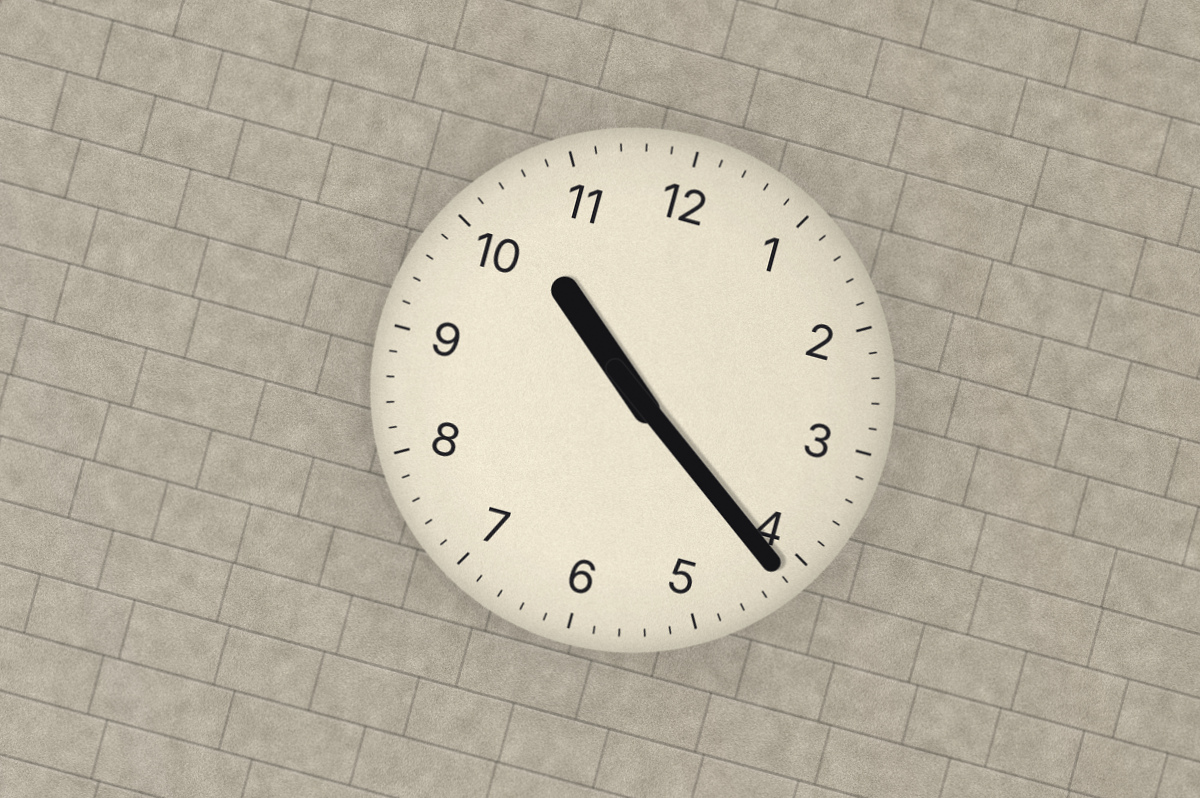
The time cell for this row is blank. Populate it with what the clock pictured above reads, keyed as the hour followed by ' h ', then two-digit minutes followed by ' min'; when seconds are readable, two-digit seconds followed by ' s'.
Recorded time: 10 h 21 min
